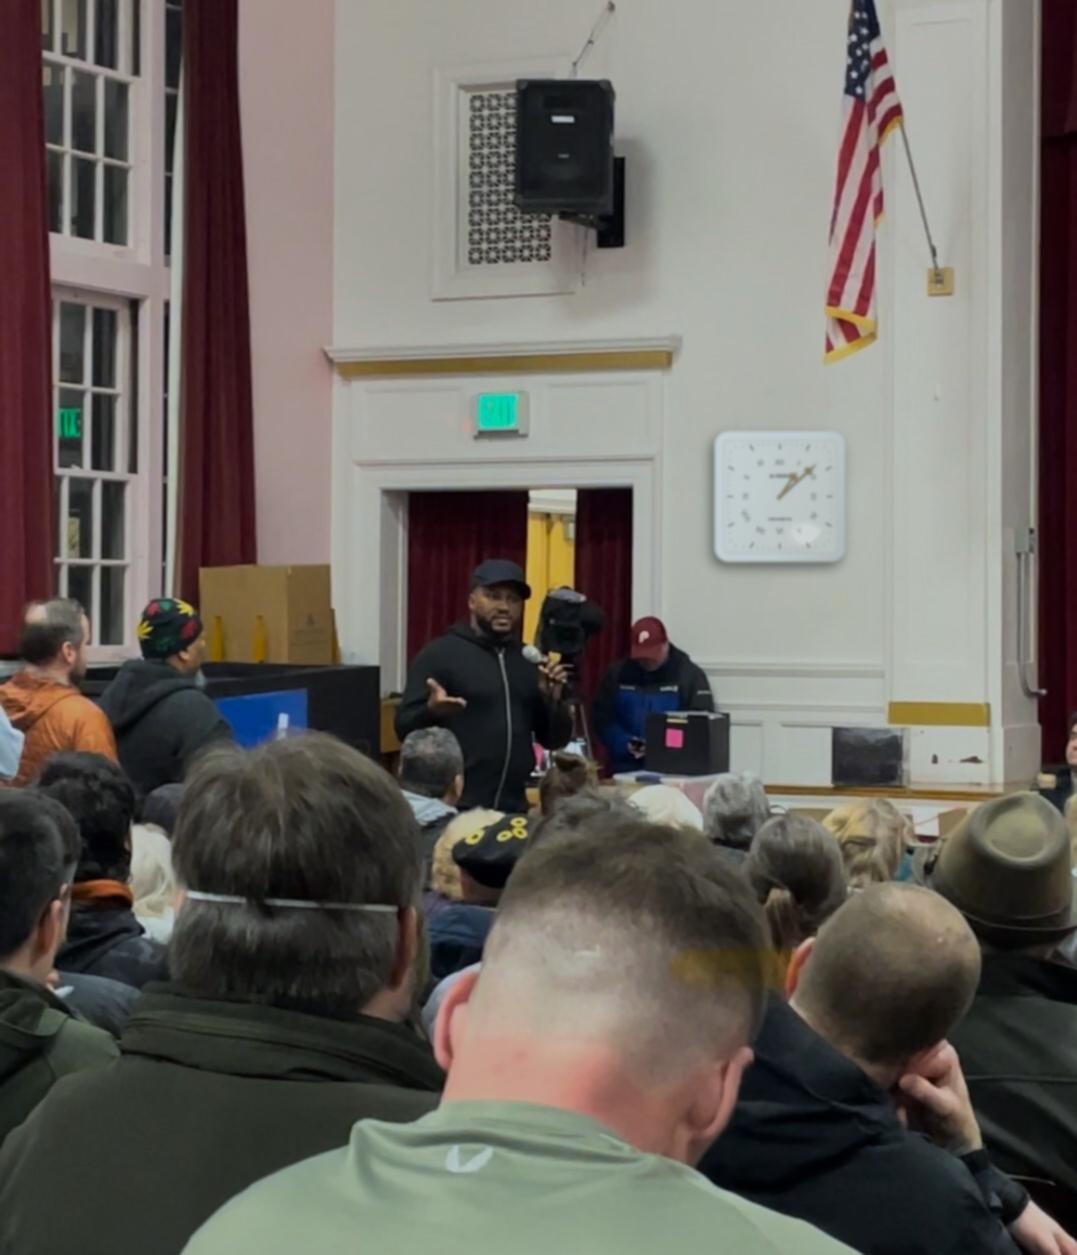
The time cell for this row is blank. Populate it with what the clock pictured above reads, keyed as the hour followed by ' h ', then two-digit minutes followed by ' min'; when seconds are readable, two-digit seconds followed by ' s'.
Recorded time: 1 h 08 min
